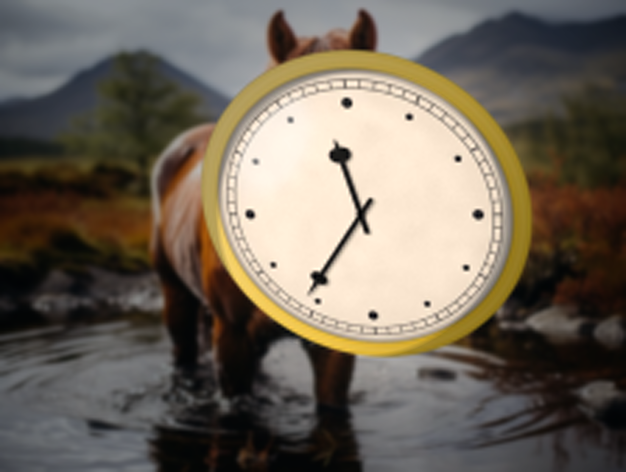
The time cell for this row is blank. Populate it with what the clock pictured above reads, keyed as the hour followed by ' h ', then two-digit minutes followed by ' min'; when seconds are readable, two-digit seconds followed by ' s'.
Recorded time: 11 h 36 min
